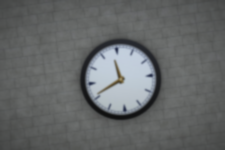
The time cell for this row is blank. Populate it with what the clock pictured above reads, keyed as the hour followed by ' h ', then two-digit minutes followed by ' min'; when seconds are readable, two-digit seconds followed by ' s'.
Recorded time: 11 h 41 min
